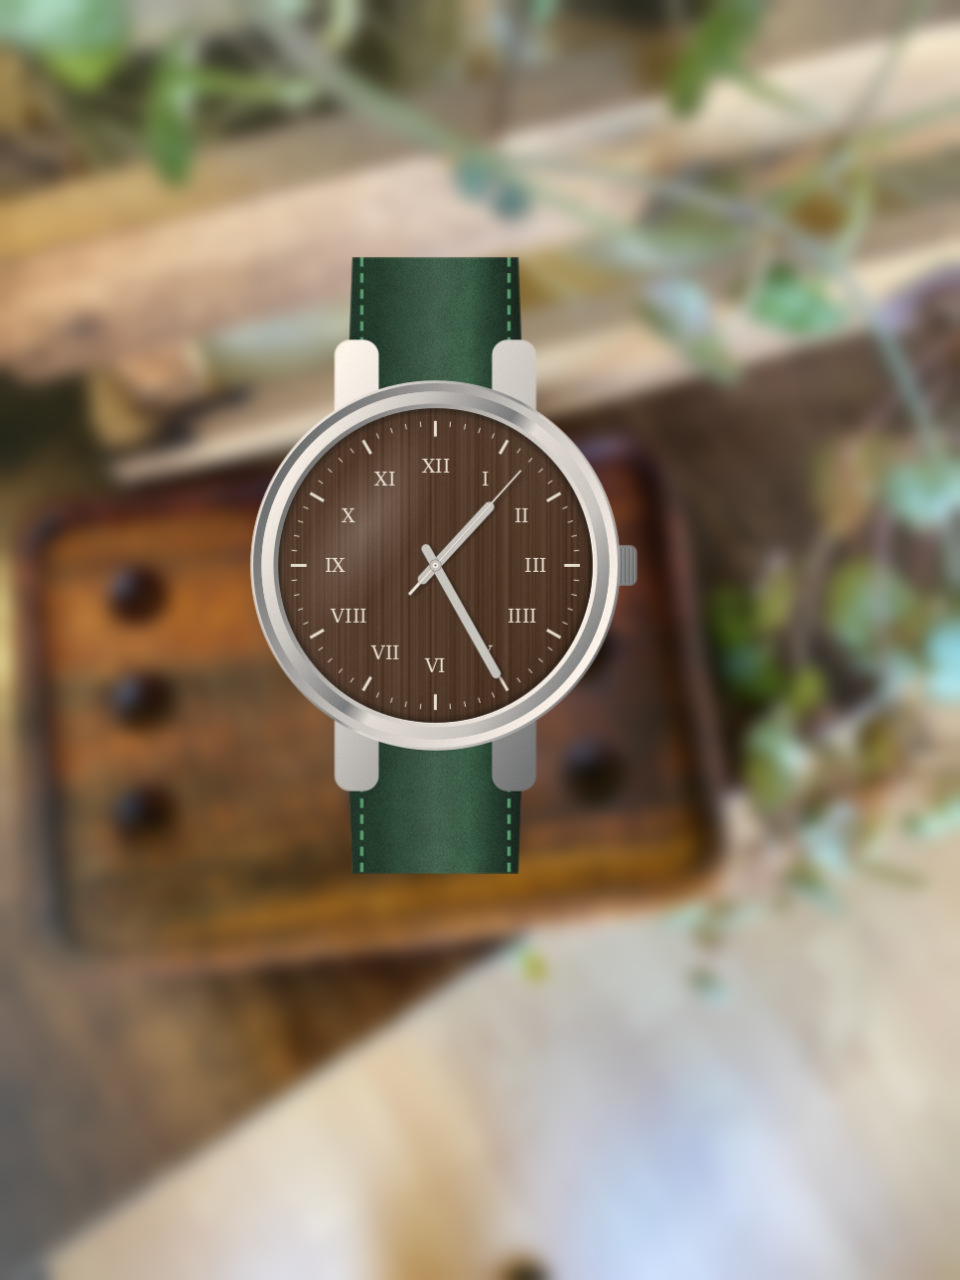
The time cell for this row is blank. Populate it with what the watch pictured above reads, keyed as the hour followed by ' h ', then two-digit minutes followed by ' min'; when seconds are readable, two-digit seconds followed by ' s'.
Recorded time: 1 h 25 min 07 s
